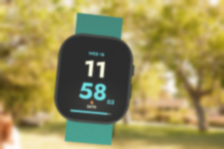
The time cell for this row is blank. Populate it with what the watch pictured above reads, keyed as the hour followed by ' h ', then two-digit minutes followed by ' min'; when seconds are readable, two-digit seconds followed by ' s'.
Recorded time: 11 h 58 min
